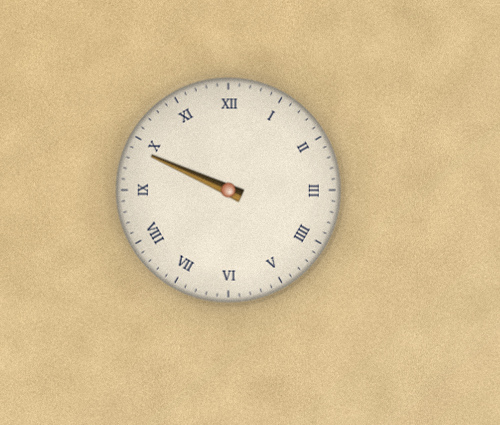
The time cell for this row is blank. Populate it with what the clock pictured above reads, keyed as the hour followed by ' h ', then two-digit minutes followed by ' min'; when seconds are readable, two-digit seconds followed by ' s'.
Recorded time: 9 h 49 min
